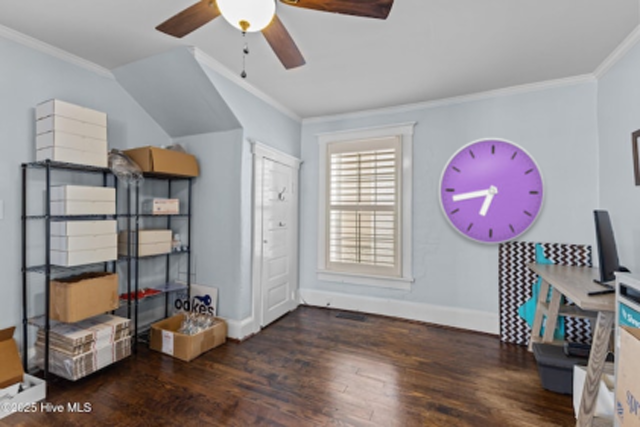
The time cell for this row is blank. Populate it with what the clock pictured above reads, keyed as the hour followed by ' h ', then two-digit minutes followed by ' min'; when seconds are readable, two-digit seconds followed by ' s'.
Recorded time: 6 h 43 min
